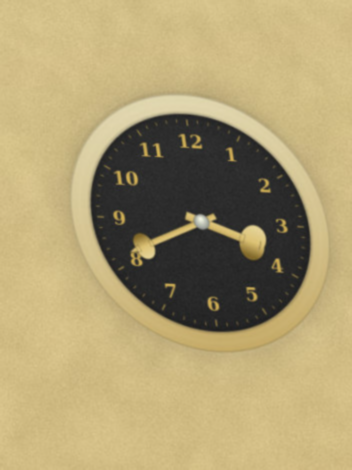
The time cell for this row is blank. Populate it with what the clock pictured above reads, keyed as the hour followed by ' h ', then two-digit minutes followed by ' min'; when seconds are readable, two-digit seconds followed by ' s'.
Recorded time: 3 h 41 min
